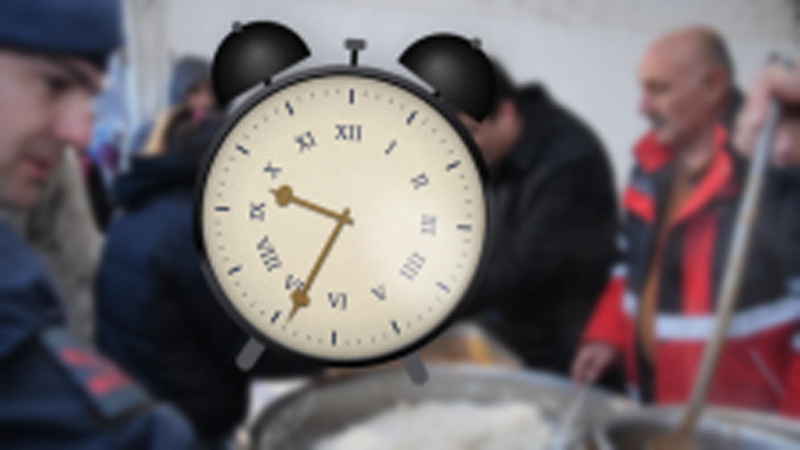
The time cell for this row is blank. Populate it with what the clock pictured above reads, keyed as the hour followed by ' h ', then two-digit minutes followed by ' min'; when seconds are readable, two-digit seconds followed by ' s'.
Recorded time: 9 h 34 min
